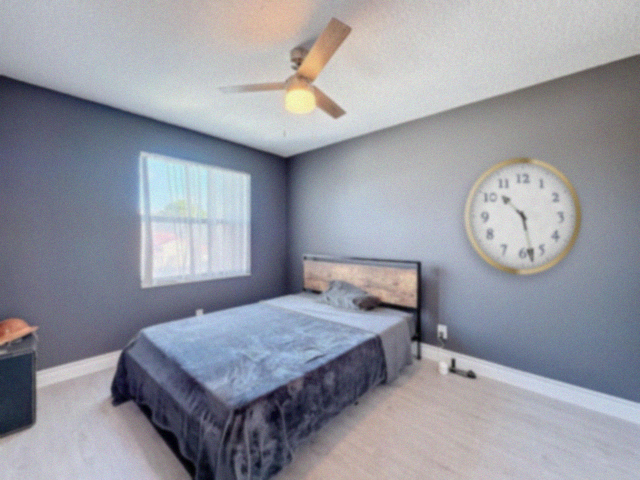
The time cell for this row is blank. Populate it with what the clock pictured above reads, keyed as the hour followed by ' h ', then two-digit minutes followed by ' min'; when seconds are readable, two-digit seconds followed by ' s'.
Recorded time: 10 h 28 min
